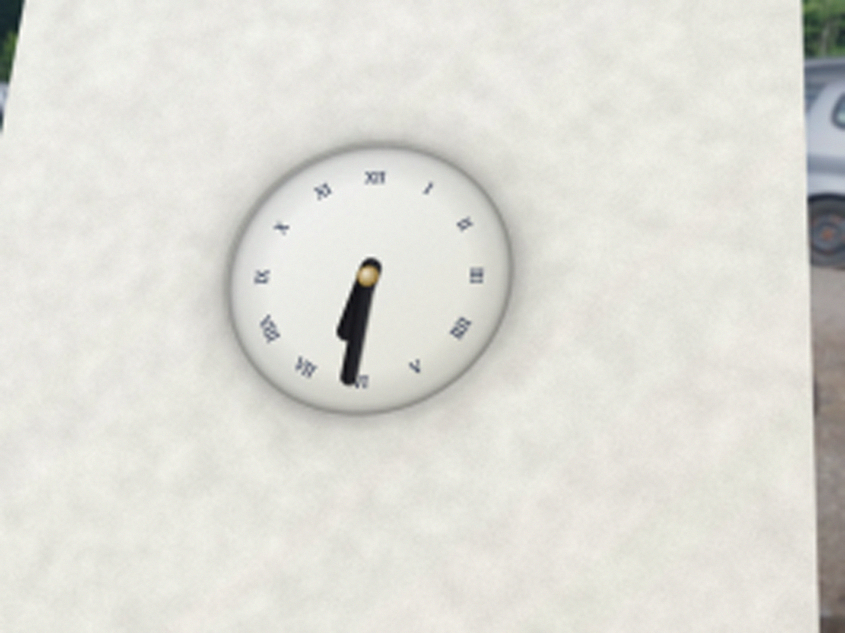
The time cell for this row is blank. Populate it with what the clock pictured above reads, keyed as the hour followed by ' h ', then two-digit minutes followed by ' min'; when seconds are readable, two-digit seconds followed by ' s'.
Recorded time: 6 h 31 min
